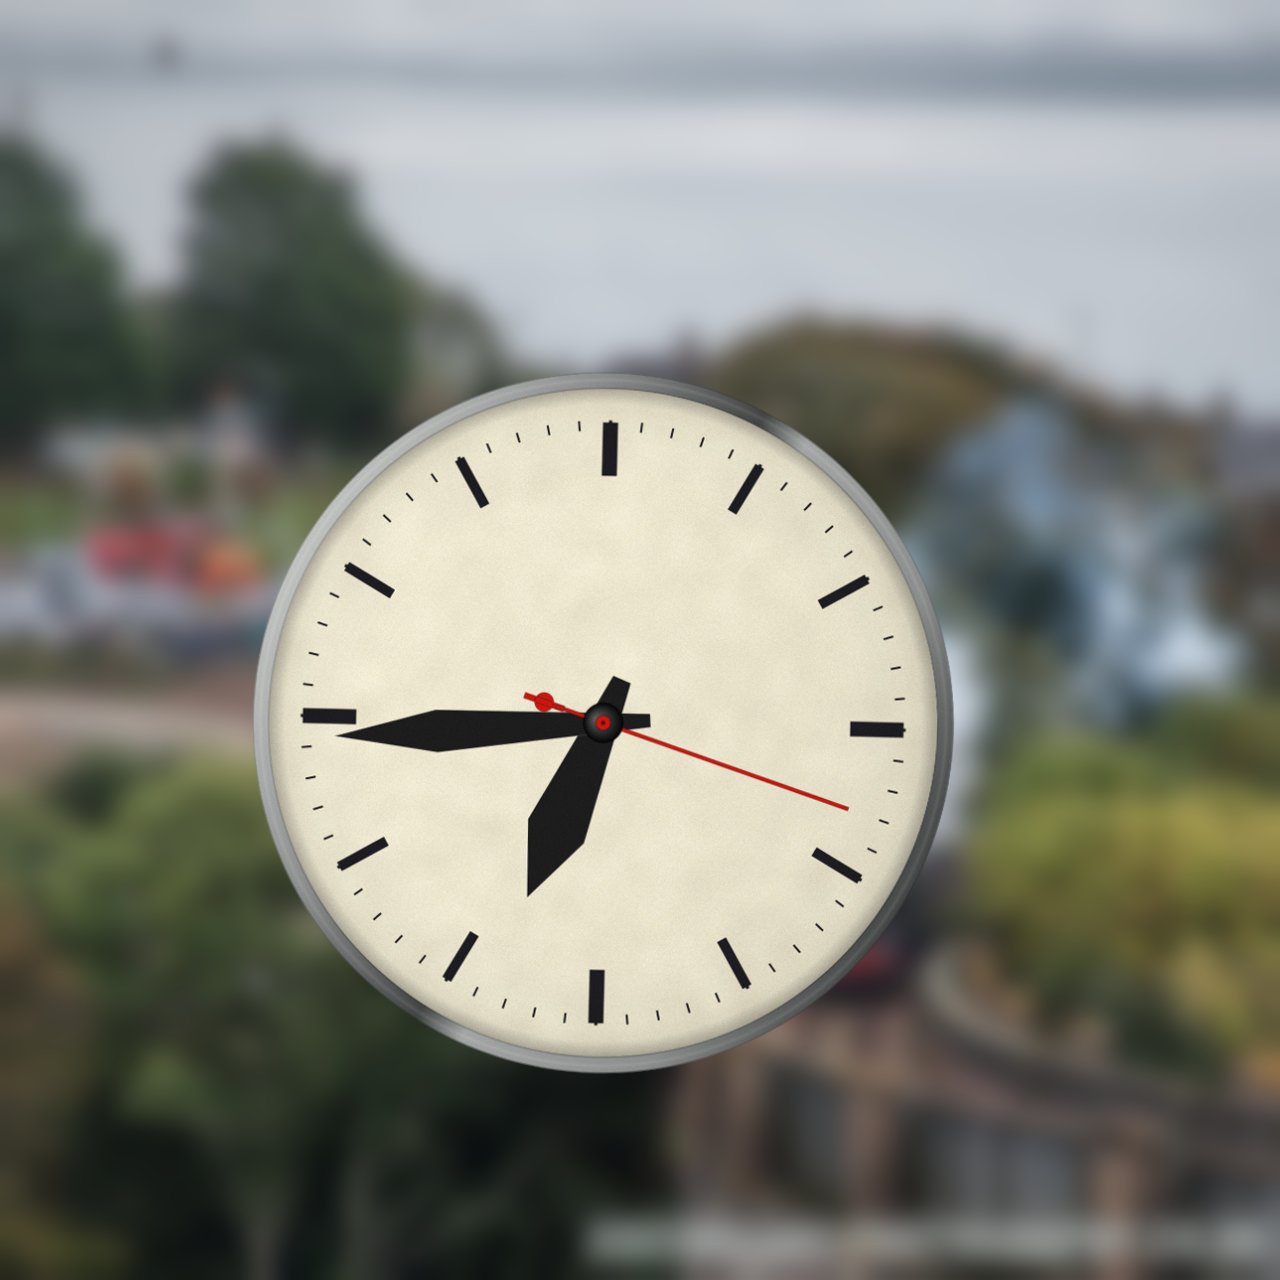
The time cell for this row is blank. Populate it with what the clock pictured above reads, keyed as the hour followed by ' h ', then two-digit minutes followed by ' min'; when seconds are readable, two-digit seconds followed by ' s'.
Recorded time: 6 h 44 min 18 s
